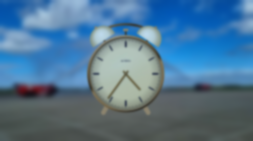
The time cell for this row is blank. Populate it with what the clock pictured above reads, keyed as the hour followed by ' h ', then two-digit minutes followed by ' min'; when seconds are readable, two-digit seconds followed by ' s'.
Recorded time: 4 h 36 min
